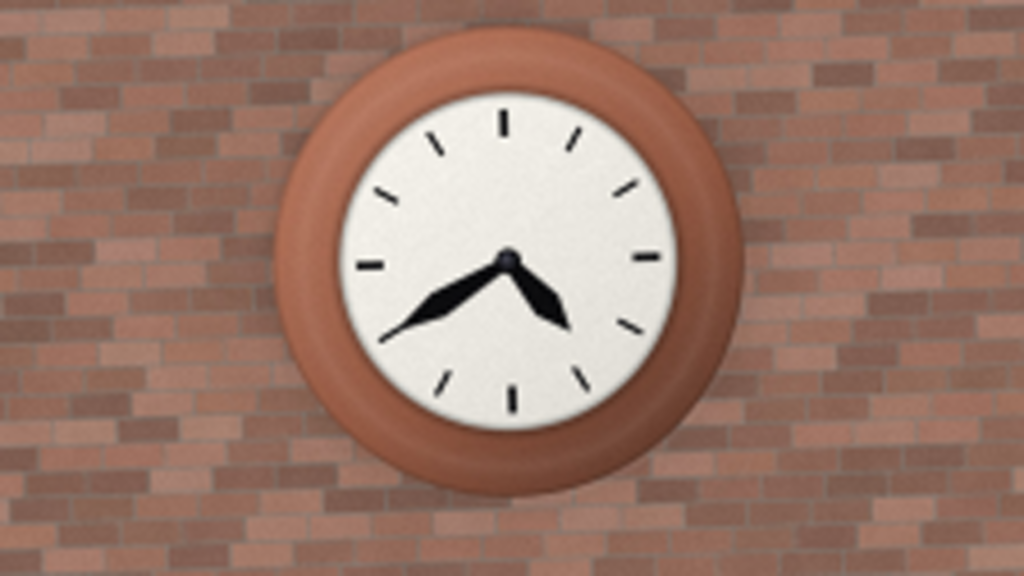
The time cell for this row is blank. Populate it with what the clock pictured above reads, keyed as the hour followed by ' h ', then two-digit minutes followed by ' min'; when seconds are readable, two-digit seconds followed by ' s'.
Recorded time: 4 h 40 min
